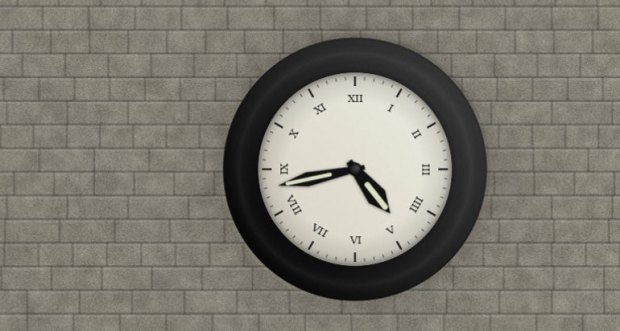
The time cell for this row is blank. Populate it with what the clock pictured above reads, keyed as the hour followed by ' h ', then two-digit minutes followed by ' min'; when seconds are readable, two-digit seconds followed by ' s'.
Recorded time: 4 h 43 min
